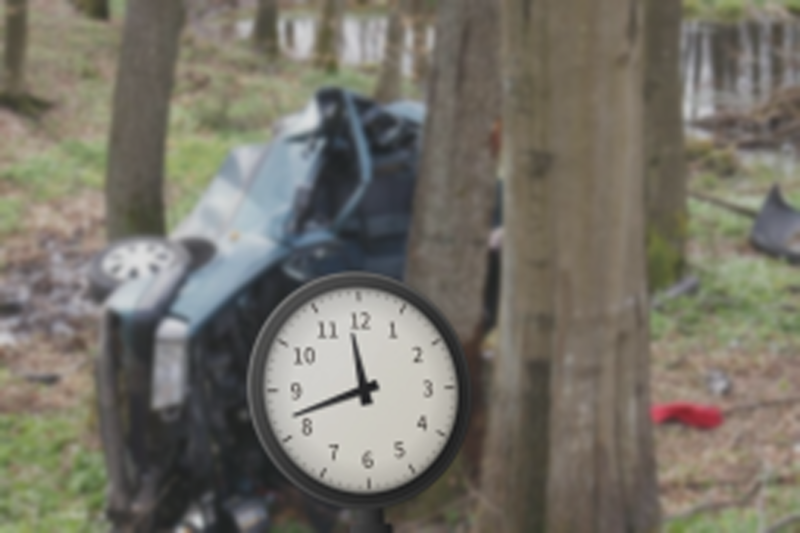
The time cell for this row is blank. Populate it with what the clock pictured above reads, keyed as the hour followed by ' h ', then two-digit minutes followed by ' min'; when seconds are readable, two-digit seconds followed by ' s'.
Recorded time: 11 h 42 min
